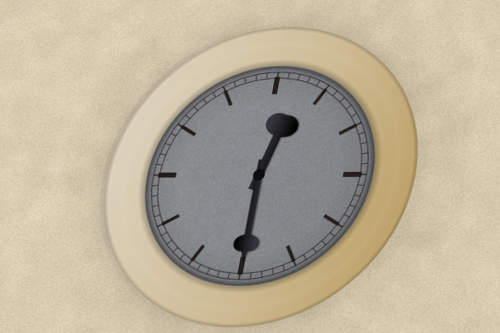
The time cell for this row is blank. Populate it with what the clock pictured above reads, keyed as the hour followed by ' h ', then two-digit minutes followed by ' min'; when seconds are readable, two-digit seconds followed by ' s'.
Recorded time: 12 h 30 min
